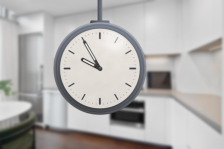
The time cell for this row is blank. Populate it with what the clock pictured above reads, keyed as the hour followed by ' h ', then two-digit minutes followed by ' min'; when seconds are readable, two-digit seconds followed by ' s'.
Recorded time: 9 h 55 min
